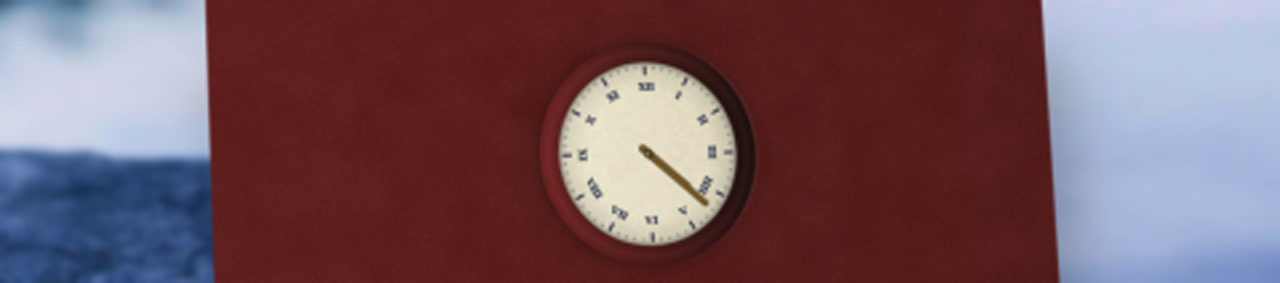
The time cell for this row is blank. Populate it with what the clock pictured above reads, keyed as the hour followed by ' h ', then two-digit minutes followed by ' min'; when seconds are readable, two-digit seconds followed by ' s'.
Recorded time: 4 h 22 min
